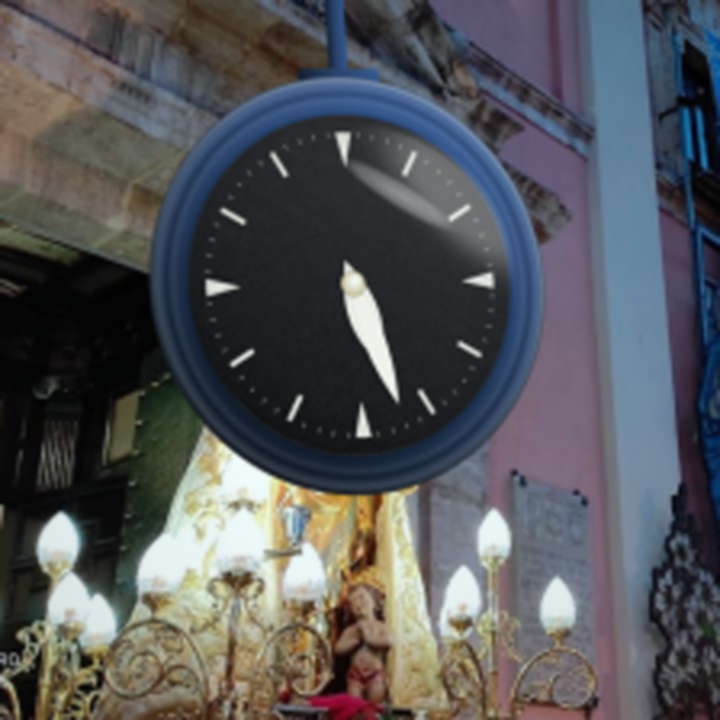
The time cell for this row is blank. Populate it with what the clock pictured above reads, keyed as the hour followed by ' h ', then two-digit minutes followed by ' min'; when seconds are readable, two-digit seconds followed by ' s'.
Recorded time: 5 h 27 min
